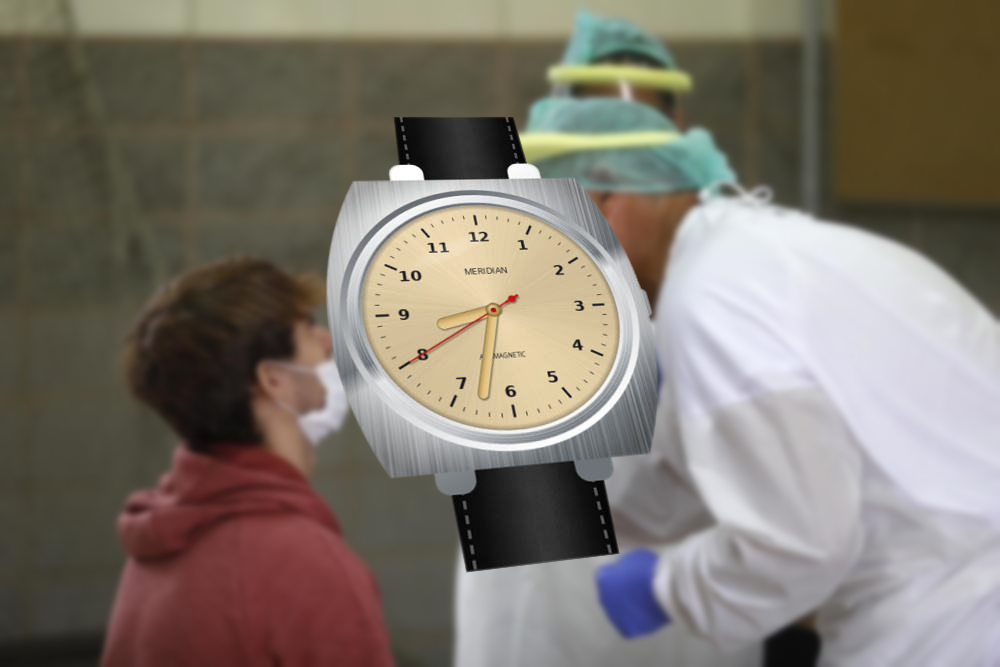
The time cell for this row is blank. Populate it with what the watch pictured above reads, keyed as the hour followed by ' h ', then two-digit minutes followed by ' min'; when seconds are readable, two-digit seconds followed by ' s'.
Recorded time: 8 h 32 min 40 s
